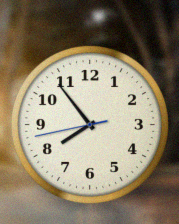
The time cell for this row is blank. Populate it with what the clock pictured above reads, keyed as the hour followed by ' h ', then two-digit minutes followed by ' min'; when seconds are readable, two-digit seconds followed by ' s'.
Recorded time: 7 h 53 min 43 s
